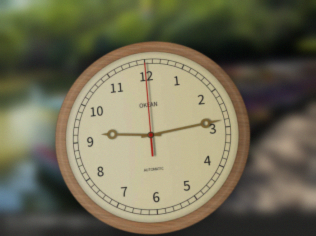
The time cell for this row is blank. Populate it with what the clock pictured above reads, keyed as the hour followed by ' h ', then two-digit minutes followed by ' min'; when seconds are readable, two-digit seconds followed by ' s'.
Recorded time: 9 h 14 min 00 s
